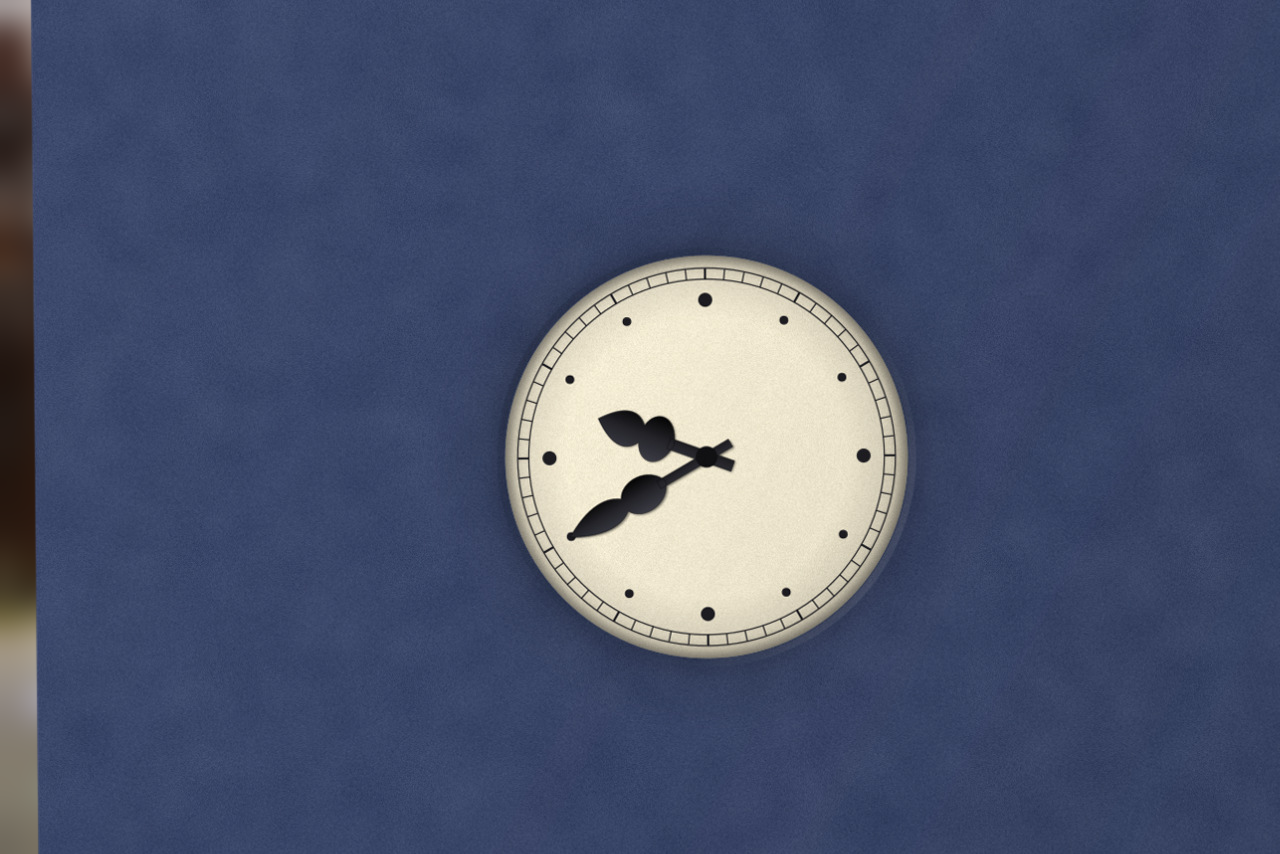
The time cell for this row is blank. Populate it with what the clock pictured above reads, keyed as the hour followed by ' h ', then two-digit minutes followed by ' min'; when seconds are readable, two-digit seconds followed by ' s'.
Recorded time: 9 h 40 min
